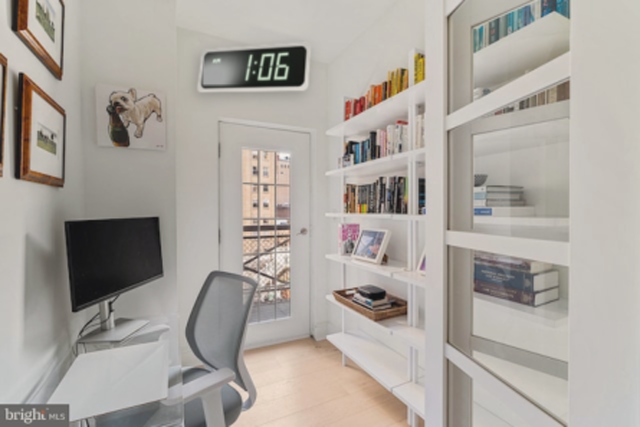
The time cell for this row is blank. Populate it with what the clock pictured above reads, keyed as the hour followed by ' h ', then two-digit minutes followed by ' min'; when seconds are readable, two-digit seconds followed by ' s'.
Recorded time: 1 h 06 min
